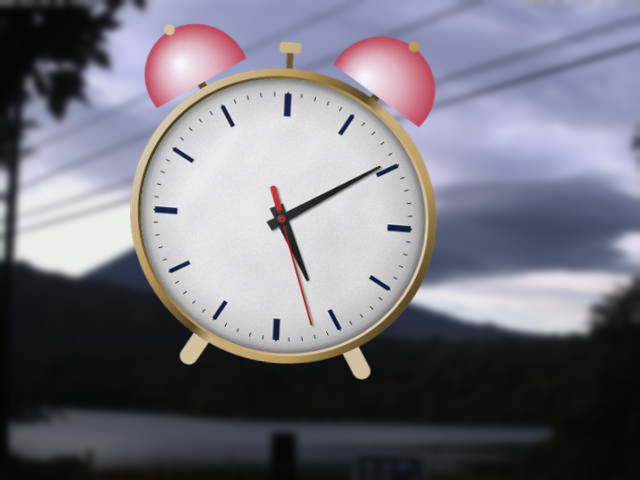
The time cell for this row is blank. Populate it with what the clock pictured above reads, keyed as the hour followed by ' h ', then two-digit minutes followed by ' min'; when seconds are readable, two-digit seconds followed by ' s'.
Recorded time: 5 h 09 min 27 s
